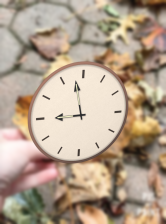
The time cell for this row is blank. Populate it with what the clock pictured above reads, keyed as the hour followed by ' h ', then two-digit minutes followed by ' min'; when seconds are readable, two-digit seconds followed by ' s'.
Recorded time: 8 h 58 min
